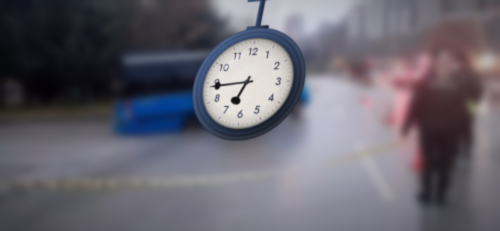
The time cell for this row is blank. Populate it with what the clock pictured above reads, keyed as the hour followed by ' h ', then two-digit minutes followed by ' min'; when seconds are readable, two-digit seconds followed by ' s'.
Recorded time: 6 h 44 min
